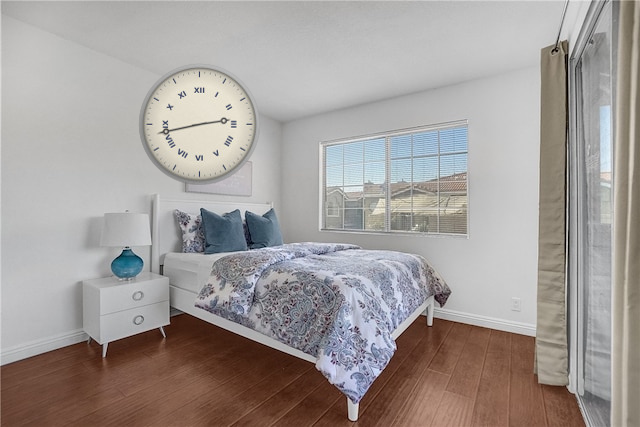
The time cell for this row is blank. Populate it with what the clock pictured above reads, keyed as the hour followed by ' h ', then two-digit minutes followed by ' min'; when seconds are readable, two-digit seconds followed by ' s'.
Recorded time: 2 h 43 min
